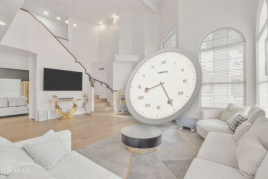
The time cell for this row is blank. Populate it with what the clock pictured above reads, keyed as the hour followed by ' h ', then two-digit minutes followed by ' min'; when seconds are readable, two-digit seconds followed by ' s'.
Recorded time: 8 h 25 min
